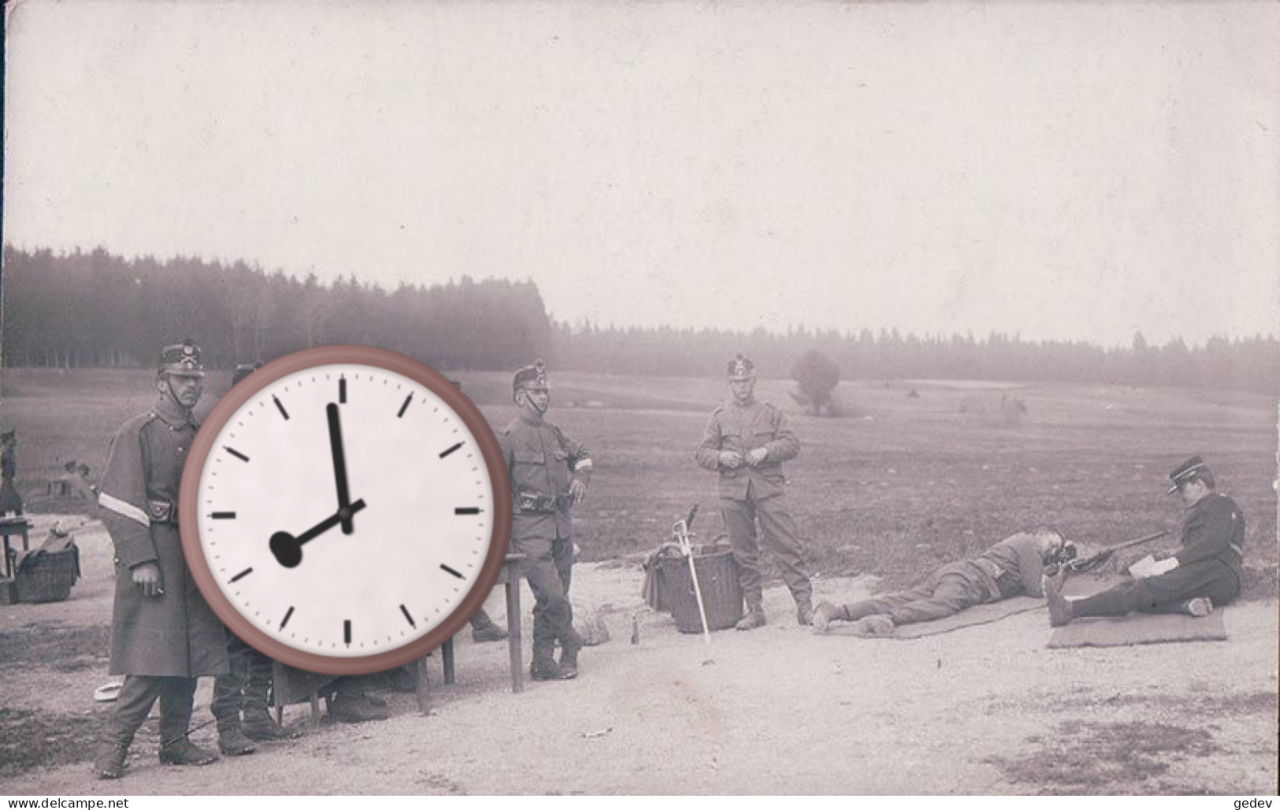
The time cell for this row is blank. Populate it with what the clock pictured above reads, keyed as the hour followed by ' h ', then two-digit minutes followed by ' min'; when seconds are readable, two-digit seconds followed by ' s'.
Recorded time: 7 h 59 min
